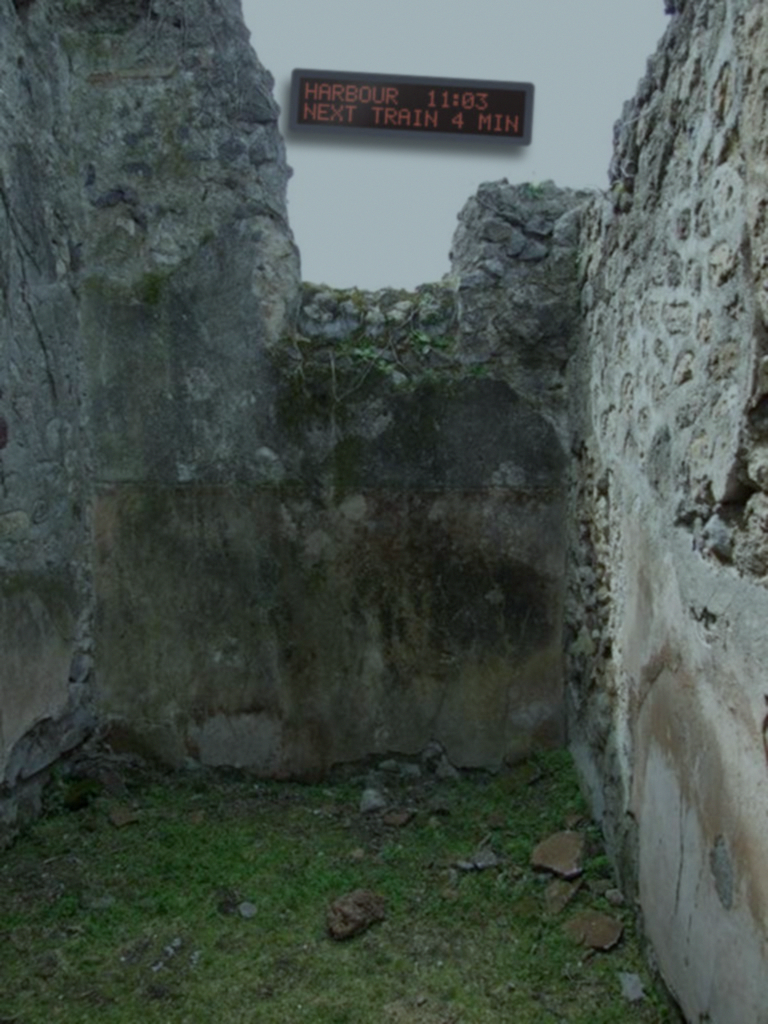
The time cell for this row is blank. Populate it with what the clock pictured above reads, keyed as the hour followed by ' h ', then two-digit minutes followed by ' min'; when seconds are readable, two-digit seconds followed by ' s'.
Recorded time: 11 h 03 min
